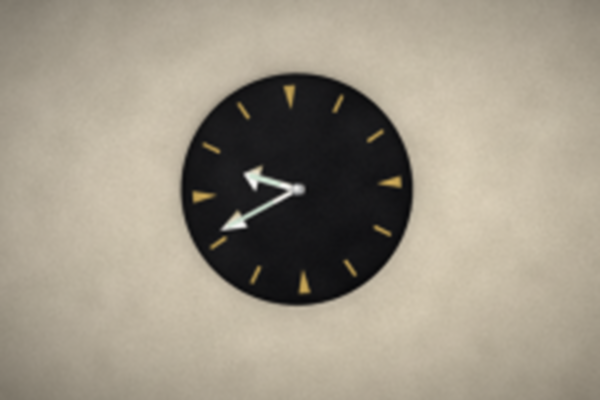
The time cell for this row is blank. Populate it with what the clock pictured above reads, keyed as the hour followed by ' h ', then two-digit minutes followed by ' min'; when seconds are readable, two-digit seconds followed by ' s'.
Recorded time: 9 h 41 min
